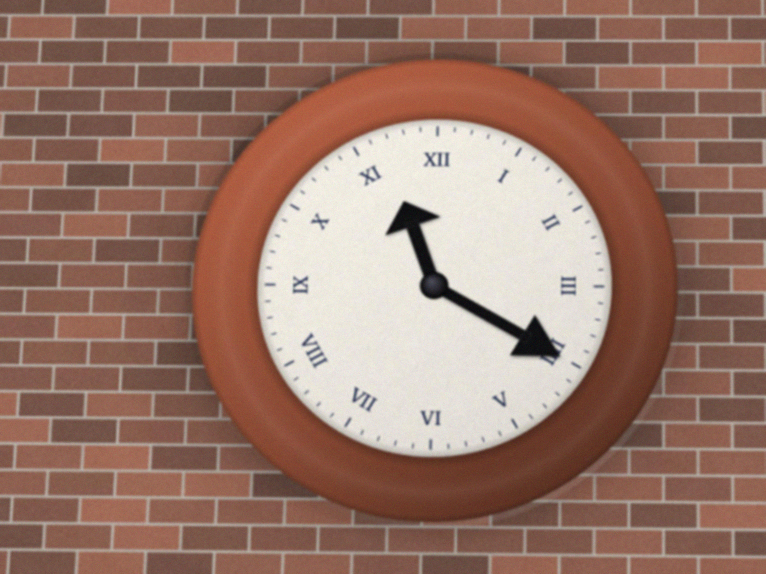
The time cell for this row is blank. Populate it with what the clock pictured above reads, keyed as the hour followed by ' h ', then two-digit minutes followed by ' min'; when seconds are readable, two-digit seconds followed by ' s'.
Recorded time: 11 h 20 min
